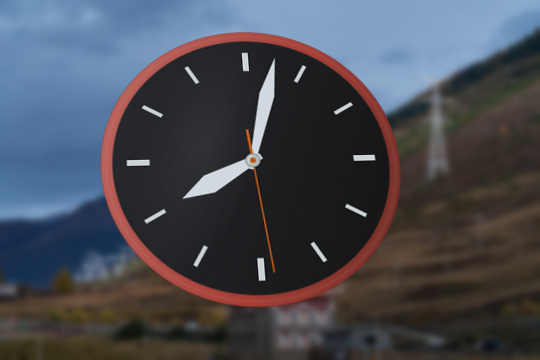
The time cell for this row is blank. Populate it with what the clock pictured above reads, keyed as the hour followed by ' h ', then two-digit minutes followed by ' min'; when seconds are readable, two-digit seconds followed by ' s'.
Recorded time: 8 h 02 min 29 s
